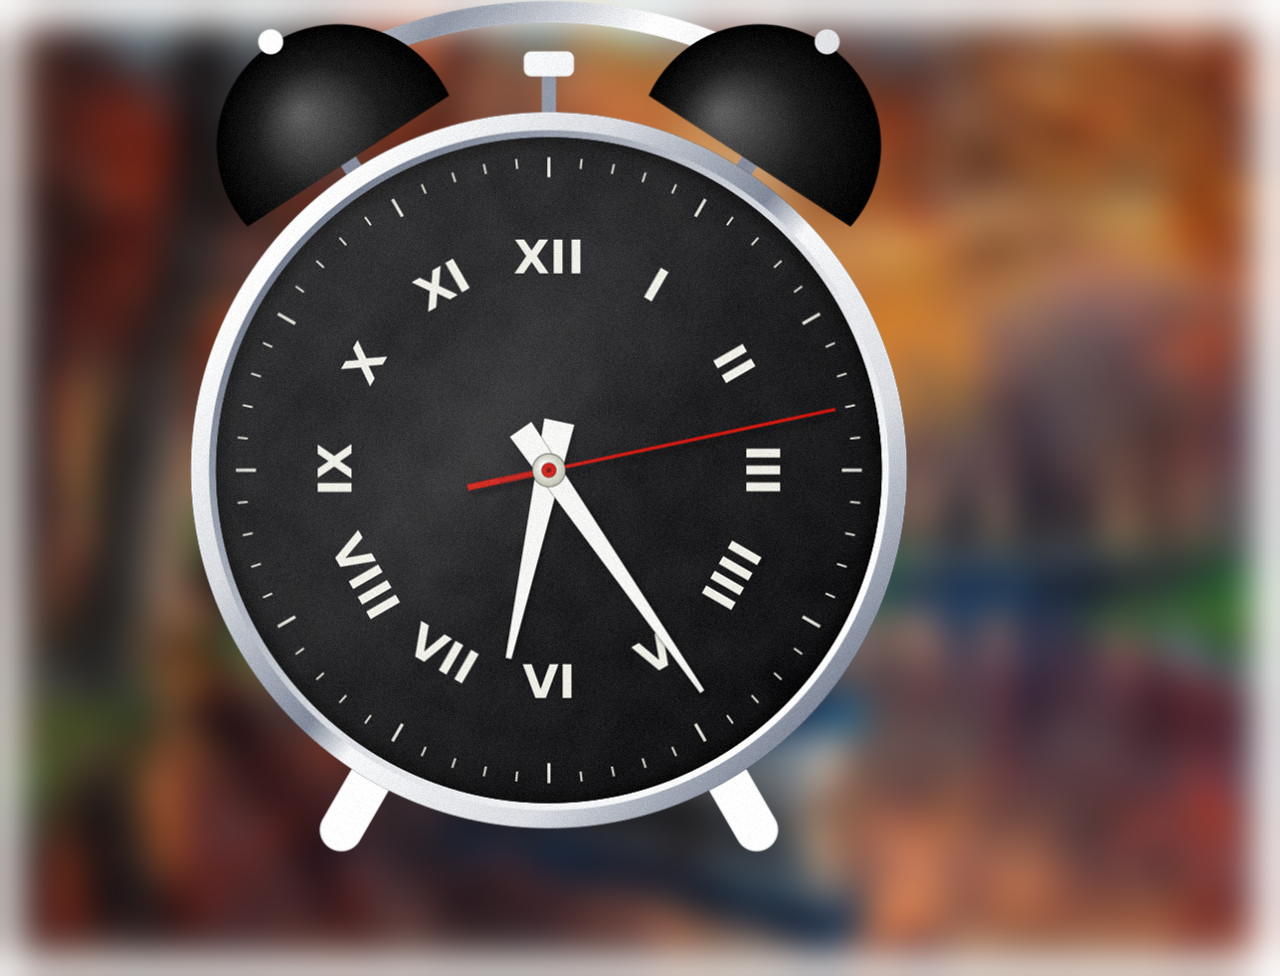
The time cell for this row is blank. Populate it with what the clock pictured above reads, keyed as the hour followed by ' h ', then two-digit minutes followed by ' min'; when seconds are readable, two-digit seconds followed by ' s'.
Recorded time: 6 h 24 min 13 s
